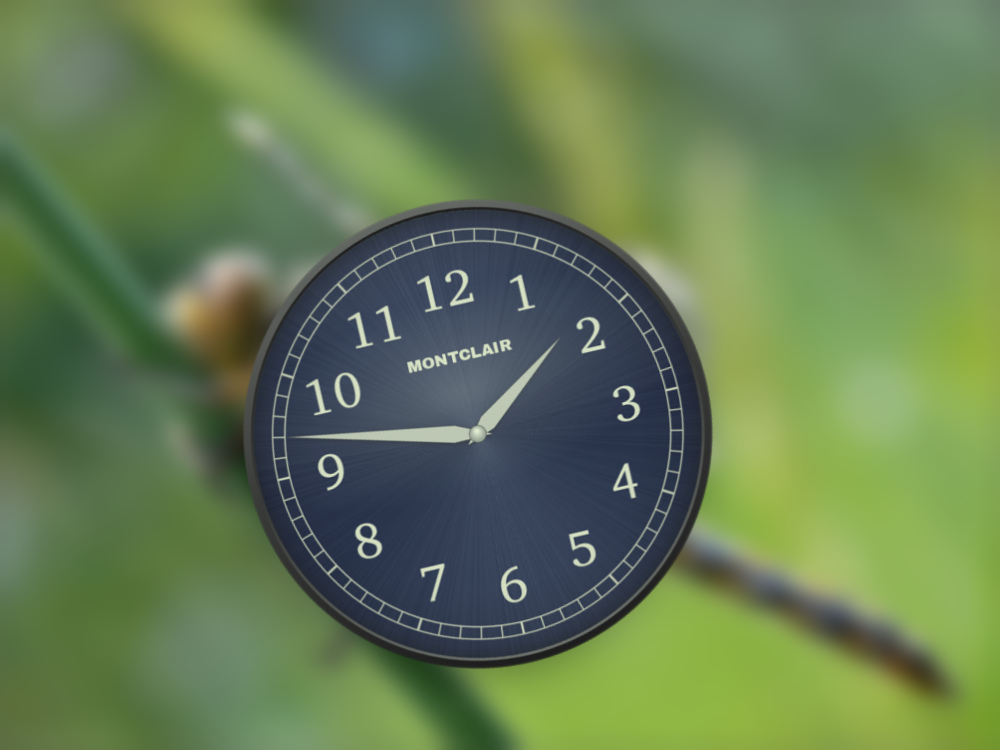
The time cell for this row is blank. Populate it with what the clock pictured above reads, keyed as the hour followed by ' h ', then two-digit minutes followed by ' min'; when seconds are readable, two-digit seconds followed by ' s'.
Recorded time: 1 h 47 min
